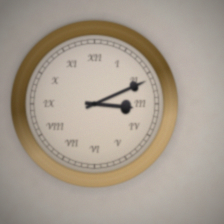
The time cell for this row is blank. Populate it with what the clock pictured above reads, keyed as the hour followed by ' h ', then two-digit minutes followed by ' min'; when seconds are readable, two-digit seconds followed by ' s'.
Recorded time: 3 h 11 min
